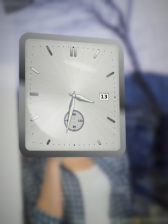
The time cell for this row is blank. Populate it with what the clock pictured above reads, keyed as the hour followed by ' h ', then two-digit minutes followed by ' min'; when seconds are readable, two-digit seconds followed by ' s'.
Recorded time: 3 h 32 min
